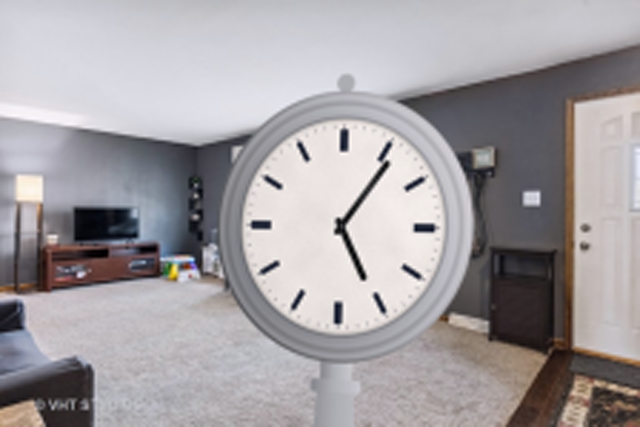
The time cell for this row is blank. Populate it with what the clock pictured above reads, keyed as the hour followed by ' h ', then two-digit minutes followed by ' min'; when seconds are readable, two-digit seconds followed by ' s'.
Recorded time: 5 h 06 min
